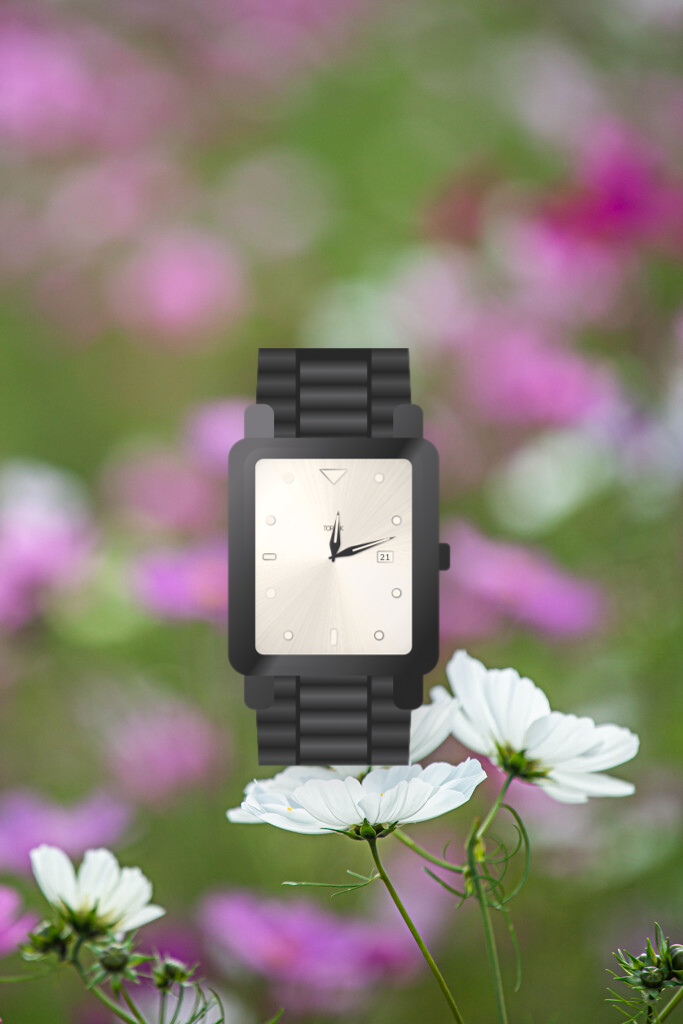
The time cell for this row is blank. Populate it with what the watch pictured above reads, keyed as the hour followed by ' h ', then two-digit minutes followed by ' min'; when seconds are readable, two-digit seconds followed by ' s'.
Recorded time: 12 h 12 min
